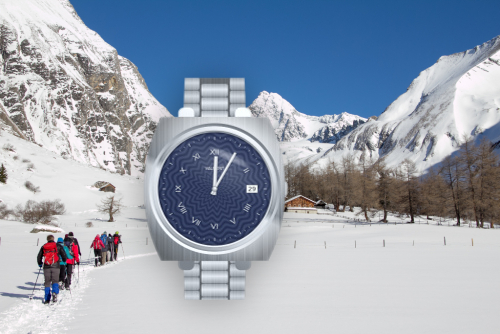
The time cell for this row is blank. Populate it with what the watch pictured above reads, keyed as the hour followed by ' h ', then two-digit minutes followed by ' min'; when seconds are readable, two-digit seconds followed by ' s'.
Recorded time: 12 h 05 min
